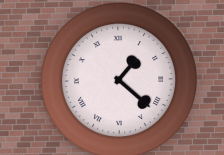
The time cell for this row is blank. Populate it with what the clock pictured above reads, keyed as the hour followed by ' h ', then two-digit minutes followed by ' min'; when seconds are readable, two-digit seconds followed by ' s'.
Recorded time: 1 h 22 min
